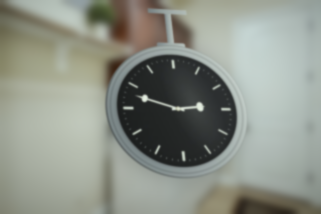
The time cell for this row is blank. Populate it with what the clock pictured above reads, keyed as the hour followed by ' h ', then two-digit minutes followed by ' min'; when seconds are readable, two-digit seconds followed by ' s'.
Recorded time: 2 h 48 min
